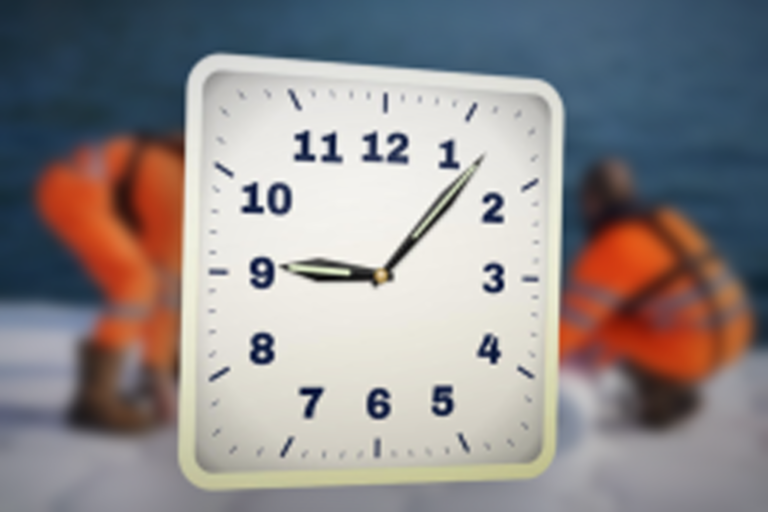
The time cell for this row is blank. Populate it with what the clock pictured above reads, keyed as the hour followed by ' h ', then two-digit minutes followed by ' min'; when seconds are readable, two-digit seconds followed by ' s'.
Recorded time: 9 h 07 min
